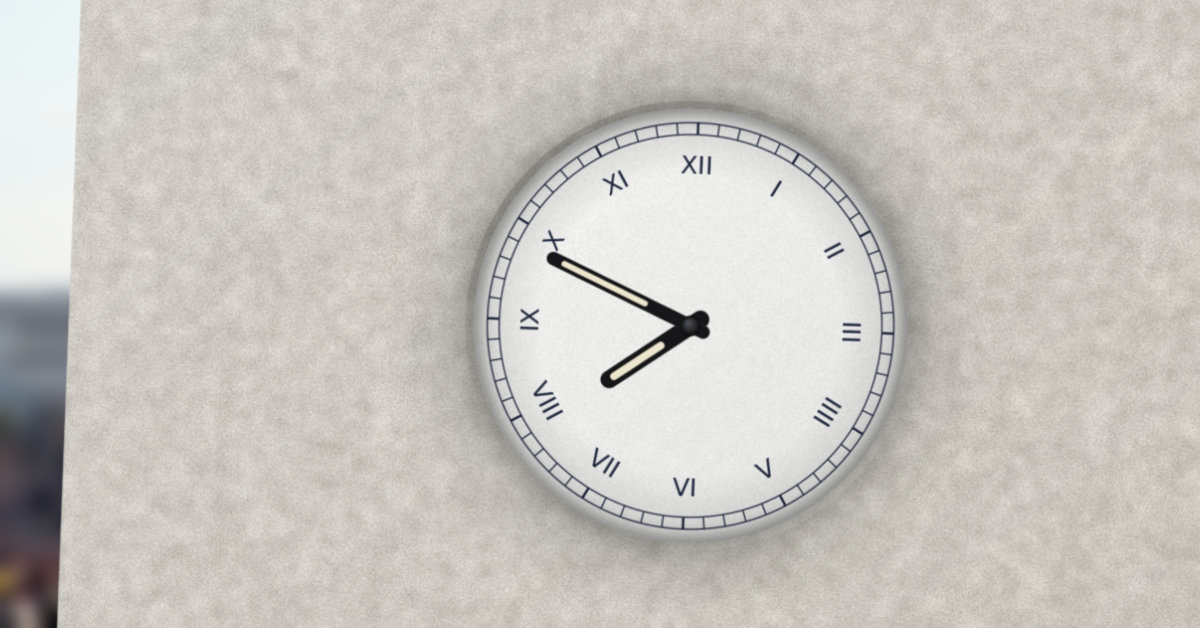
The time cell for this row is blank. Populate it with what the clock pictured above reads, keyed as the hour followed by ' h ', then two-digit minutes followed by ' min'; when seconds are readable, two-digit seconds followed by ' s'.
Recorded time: 7 h 49 min
